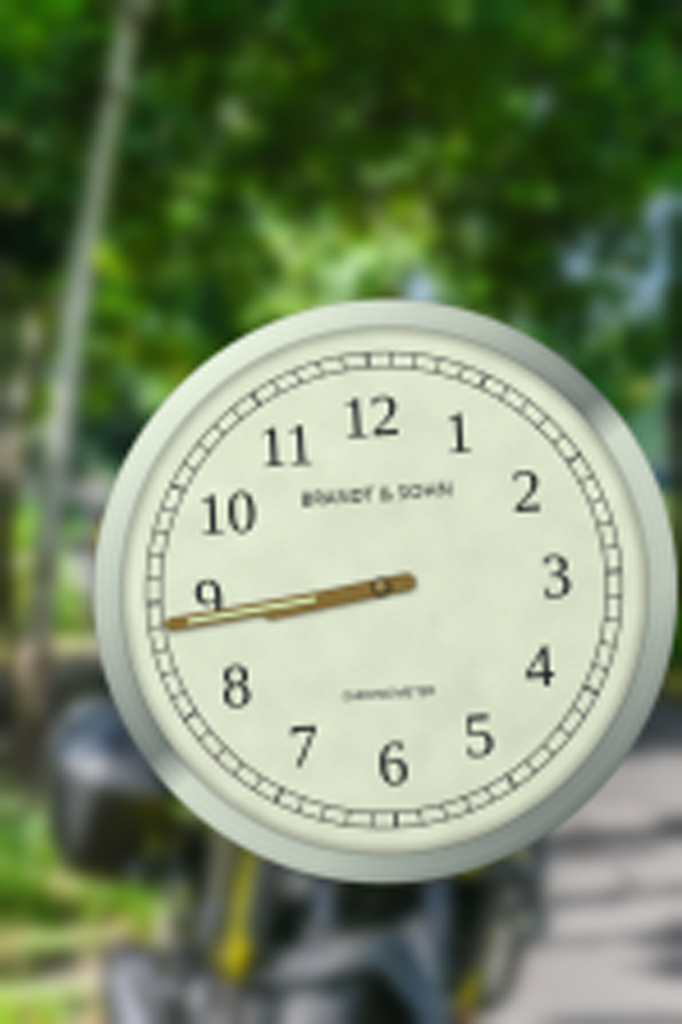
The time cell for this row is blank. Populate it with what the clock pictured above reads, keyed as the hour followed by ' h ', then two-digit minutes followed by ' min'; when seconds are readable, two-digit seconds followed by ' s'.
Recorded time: 8 h 44 min
